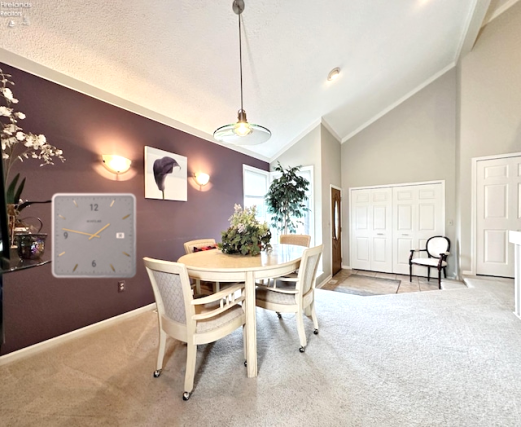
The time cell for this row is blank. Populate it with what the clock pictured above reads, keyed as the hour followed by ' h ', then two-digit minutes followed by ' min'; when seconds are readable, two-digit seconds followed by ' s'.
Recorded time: 1 h 47 min
